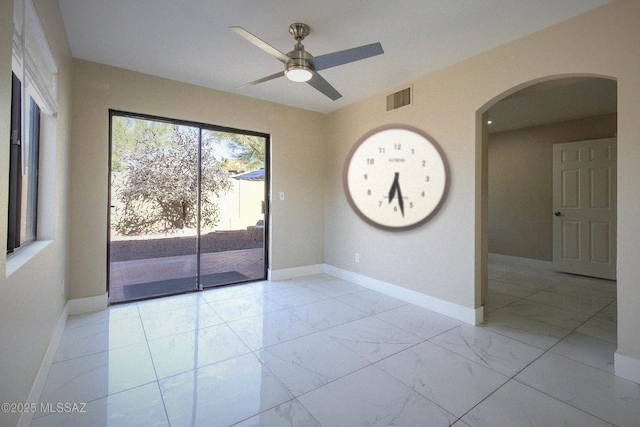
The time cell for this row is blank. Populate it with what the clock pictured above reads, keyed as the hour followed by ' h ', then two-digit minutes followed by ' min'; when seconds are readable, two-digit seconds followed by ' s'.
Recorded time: 6 h 28 min
